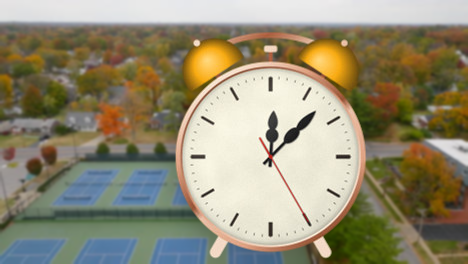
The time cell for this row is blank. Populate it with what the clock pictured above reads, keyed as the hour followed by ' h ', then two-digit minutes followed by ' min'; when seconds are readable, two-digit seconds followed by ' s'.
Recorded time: 12 h 07 min 25 s
